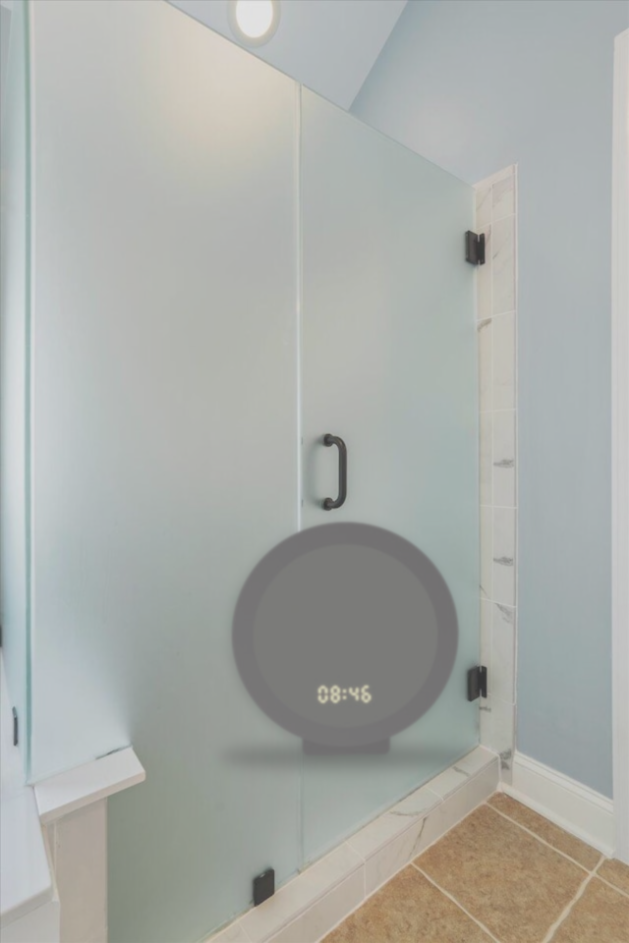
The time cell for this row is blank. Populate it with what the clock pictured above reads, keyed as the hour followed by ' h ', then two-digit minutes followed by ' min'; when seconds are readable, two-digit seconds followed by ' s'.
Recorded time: 8 h 46 min
